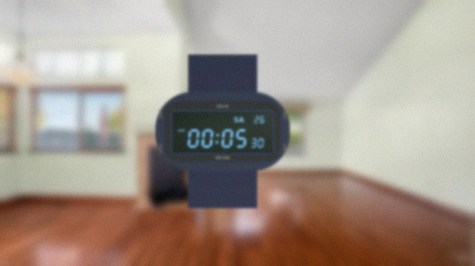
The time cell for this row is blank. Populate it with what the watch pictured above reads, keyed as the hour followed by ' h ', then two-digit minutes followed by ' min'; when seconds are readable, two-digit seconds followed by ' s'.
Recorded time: 0 h 05 min
